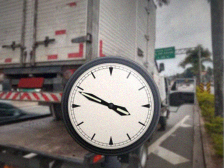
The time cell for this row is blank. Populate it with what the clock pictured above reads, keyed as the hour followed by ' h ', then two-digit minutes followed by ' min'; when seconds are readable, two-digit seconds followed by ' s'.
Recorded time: 3 h 49 min
